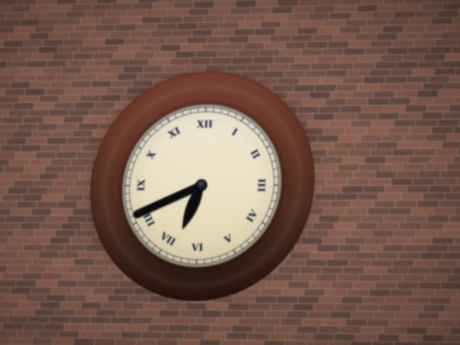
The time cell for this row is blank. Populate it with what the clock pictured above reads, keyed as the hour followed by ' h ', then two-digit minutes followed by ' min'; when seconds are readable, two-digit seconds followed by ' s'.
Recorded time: 6 h 41 min
